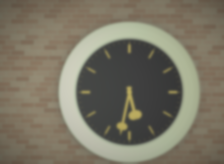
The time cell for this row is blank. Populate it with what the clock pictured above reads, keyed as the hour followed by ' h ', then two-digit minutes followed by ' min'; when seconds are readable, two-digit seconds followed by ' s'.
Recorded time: 5 h 32 min
